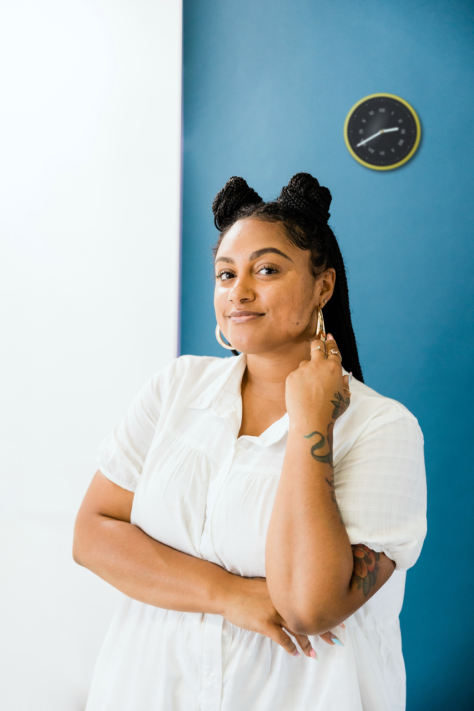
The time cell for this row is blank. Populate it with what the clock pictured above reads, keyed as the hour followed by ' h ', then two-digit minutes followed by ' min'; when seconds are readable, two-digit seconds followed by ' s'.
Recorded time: 2 h 40 min
